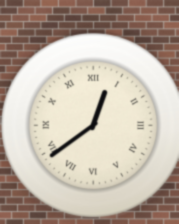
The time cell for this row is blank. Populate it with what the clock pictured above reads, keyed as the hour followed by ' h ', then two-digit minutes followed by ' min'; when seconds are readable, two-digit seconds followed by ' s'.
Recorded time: 12 h 39 min
